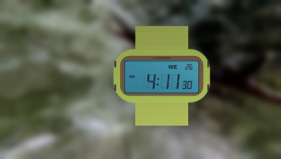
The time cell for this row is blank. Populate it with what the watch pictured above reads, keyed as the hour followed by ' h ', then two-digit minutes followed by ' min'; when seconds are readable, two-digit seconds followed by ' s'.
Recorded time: 4 h 11 min 30 s
